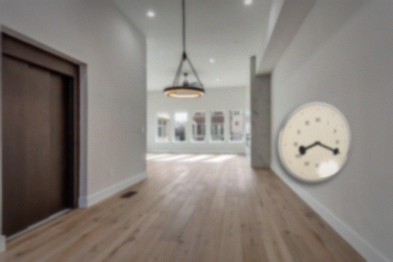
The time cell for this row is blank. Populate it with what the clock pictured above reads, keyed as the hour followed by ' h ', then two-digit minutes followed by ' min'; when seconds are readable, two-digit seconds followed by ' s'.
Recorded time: 8 h 19 min
